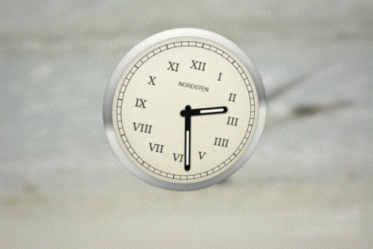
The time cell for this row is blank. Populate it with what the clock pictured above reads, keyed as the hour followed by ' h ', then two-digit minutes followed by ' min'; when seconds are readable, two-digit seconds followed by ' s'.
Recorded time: 2 h 28 min
